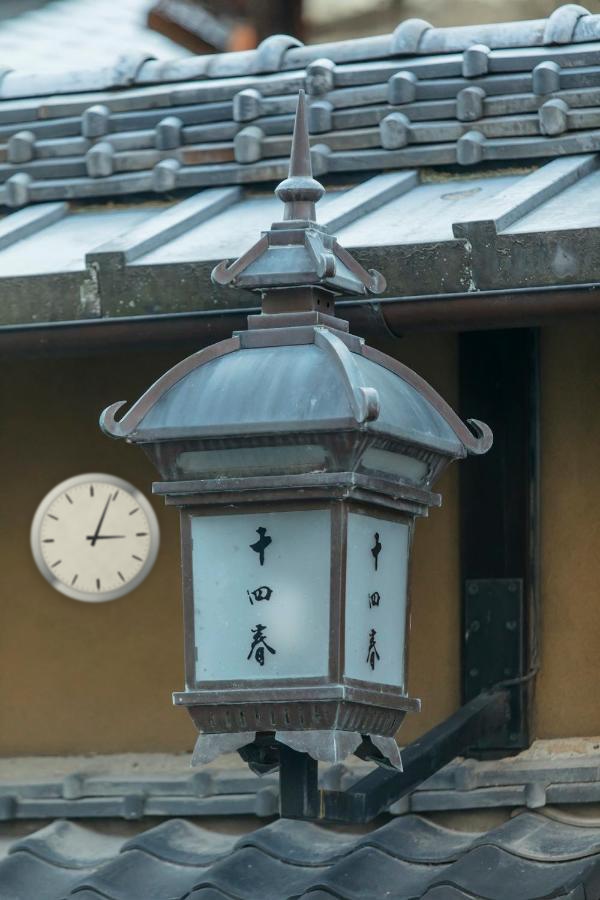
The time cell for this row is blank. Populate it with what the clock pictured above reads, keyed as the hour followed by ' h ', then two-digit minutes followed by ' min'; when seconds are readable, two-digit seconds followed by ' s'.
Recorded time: 3 h 04 min
